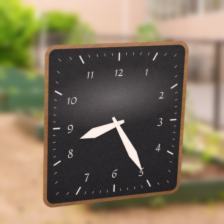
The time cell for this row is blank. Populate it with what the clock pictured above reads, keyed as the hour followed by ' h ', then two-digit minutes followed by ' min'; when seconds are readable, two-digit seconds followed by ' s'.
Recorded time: 8 h 25 min
